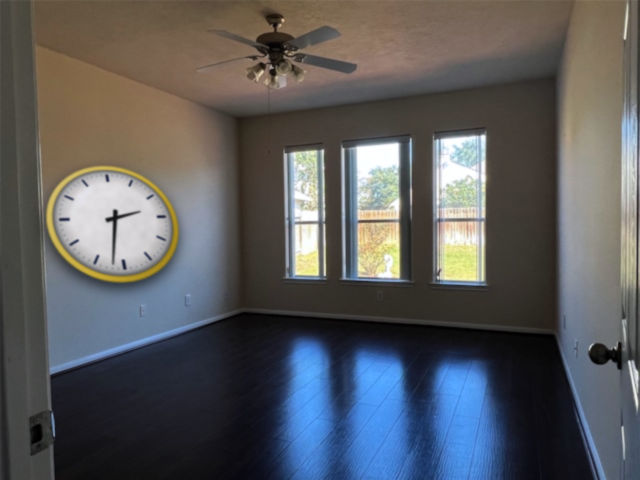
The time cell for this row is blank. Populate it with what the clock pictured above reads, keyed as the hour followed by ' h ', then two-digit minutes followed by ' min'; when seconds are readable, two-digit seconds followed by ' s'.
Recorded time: 2 h 32 min
